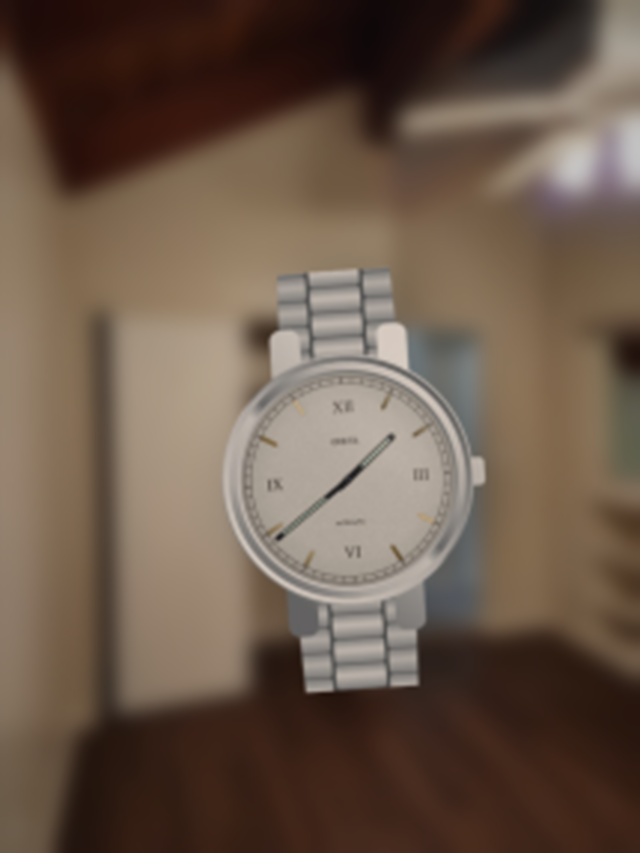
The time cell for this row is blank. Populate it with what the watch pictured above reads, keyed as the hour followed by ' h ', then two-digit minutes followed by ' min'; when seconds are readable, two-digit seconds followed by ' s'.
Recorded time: 1 h 39 min
